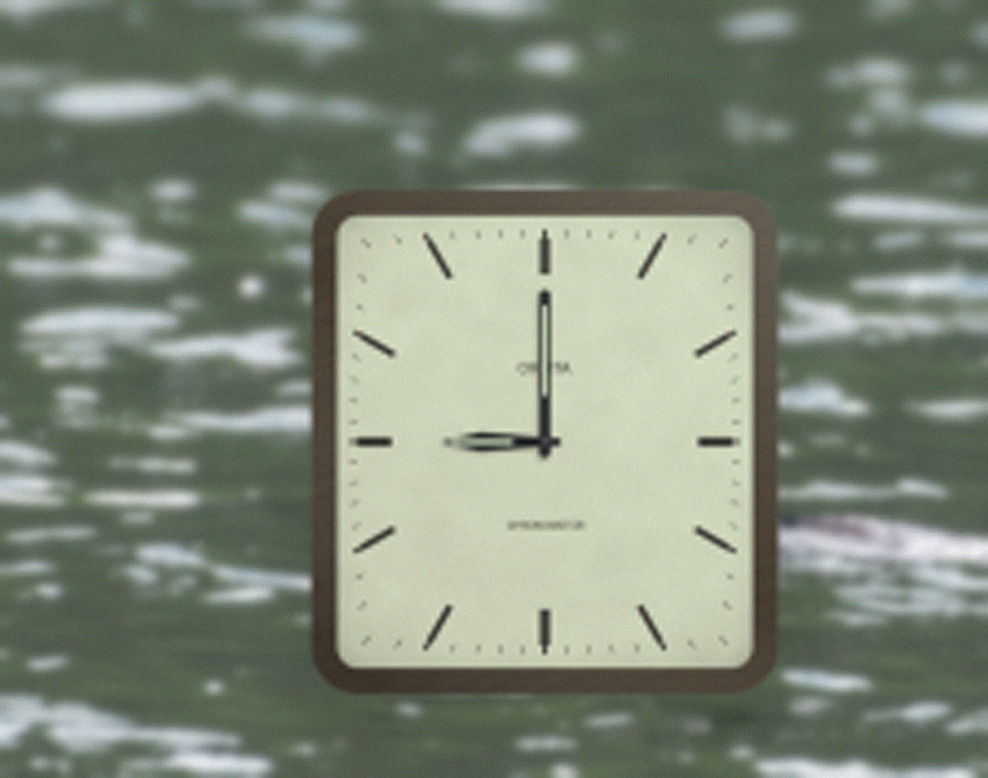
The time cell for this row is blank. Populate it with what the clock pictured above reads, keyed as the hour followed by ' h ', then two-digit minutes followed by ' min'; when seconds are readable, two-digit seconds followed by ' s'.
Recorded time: 9 h 00 min
